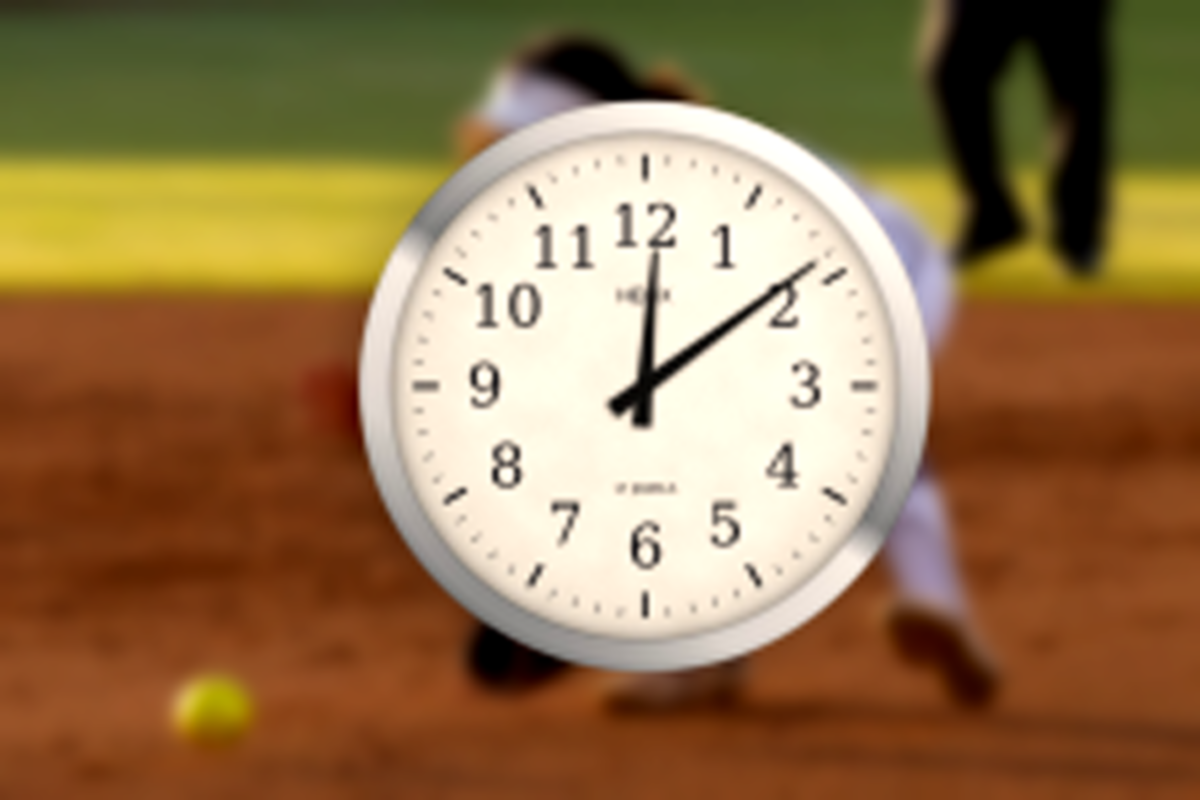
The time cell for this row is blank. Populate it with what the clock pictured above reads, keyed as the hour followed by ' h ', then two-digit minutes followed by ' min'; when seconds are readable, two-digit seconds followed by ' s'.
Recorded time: 12 h 09 min
